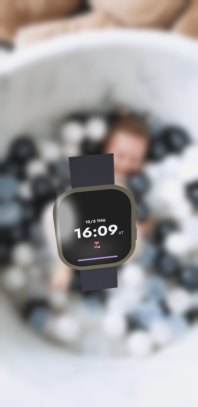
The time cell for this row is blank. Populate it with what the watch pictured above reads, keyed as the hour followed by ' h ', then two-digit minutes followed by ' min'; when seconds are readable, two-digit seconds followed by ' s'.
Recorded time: 16 h 09 min
